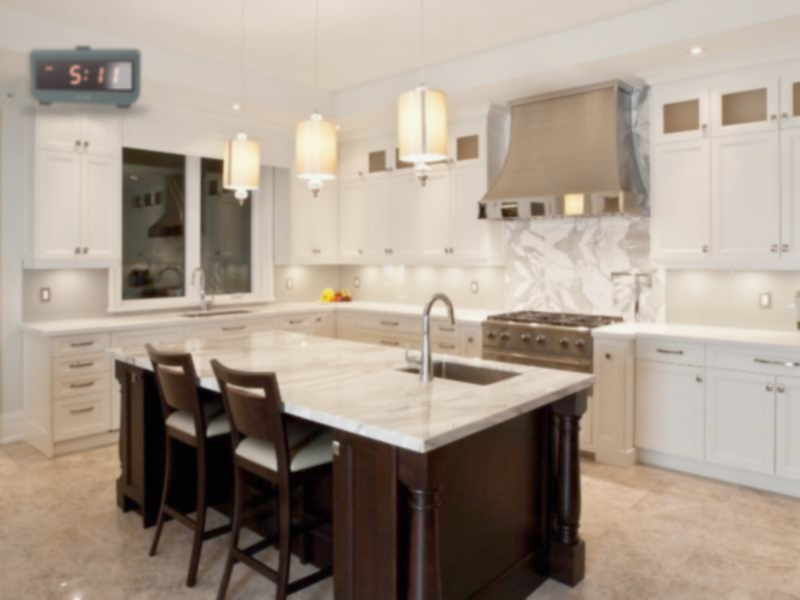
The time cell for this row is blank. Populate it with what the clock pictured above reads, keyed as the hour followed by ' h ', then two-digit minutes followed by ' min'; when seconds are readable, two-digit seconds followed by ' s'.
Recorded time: 5 h 11 min
